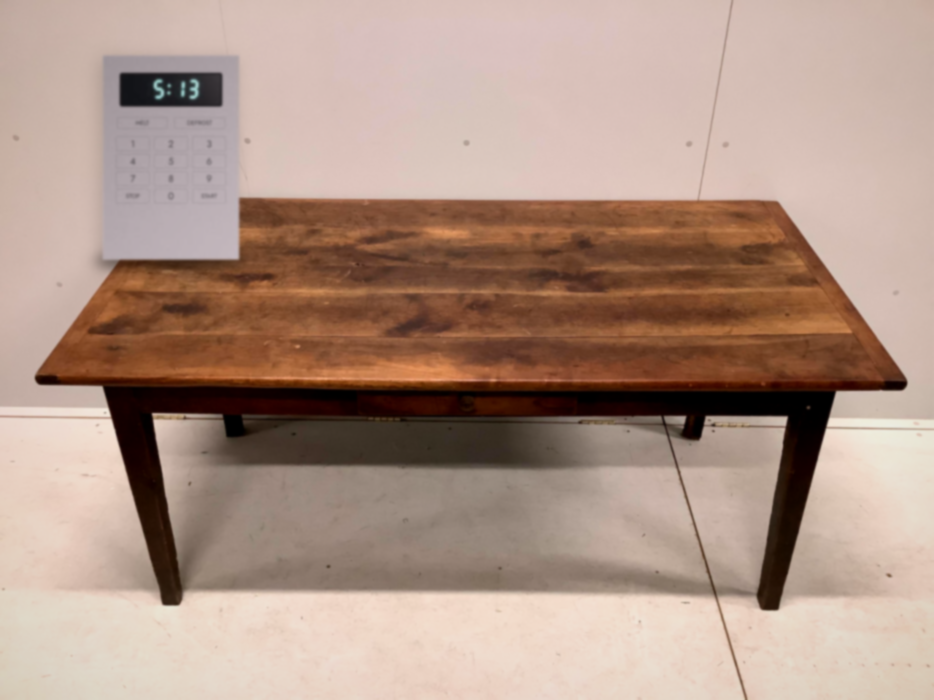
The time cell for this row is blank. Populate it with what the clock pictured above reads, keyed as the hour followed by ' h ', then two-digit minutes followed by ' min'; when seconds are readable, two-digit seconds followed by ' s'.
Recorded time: 5 h 13 min
